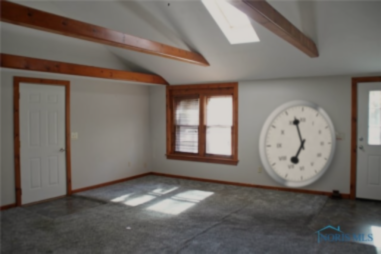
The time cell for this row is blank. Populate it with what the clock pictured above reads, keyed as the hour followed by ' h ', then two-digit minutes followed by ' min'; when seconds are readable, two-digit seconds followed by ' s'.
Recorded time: 6 h 57 min
